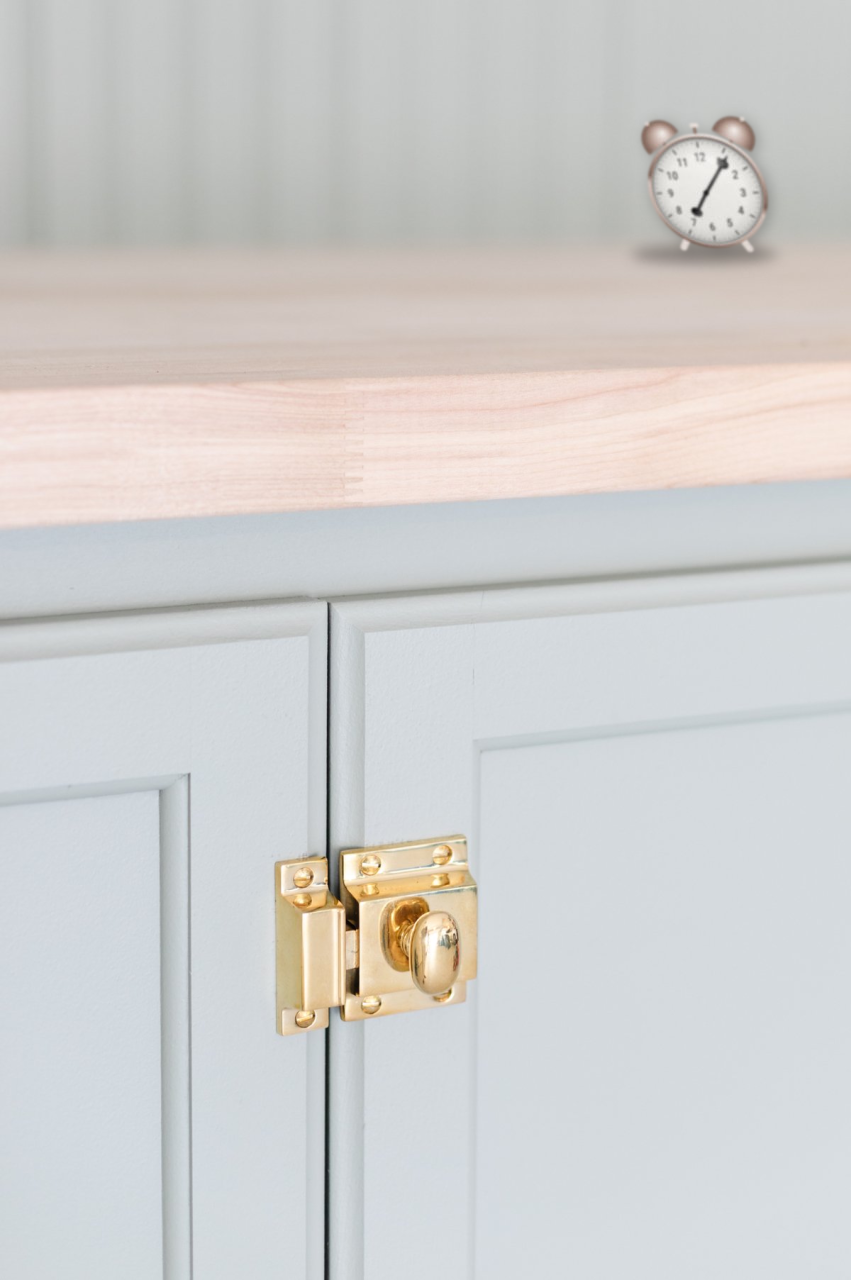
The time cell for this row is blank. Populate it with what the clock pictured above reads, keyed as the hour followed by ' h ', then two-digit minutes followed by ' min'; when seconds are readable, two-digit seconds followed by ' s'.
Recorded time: 7 h 06 min
